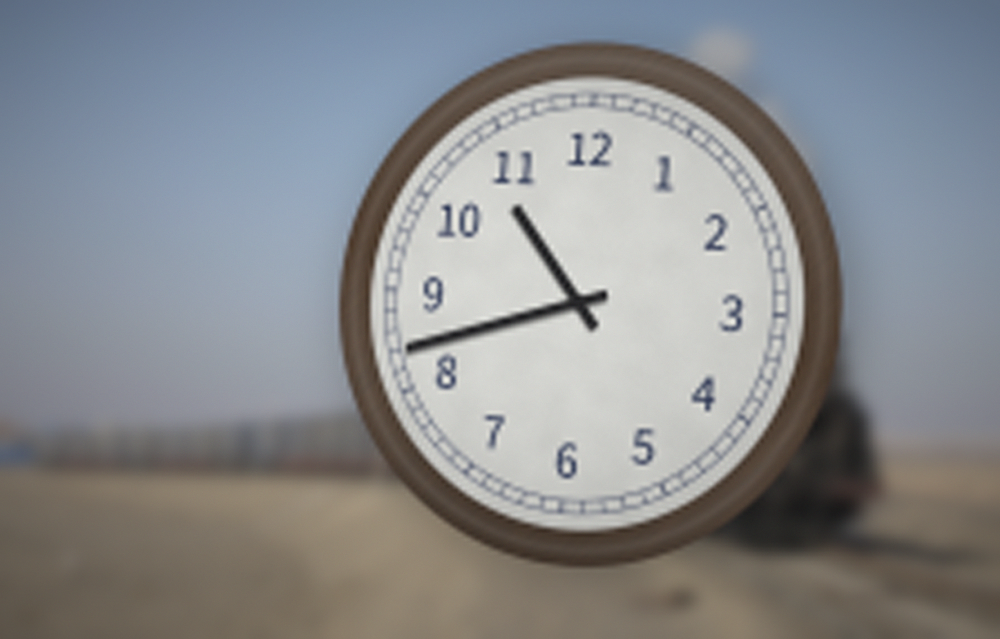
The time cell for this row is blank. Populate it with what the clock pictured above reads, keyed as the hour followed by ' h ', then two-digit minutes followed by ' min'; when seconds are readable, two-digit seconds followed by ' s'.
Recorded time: 10 h 42 min
